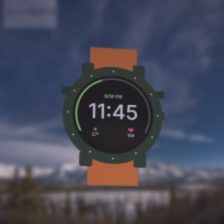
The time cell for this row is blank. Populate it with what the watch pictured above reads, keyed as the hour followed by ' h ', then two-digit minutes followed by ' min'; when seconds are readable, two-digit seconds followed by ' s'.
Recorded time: 11 h 45 min
